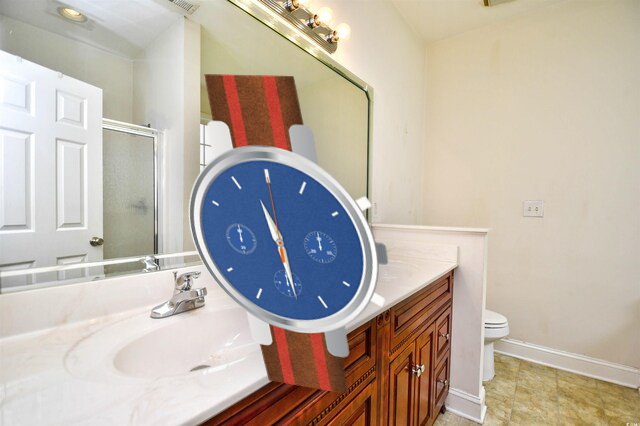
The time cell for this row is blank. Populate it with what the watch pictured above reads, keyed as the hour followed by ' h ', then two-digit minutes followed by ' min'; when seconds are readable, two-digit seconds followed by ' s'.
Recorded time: 11 h 29 min
